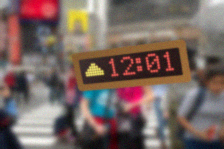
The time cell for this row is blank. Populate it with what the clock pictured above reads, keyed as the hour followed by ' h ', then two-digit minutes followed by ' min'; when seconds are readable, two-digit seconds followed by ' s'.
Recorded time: 12 h 01 min
